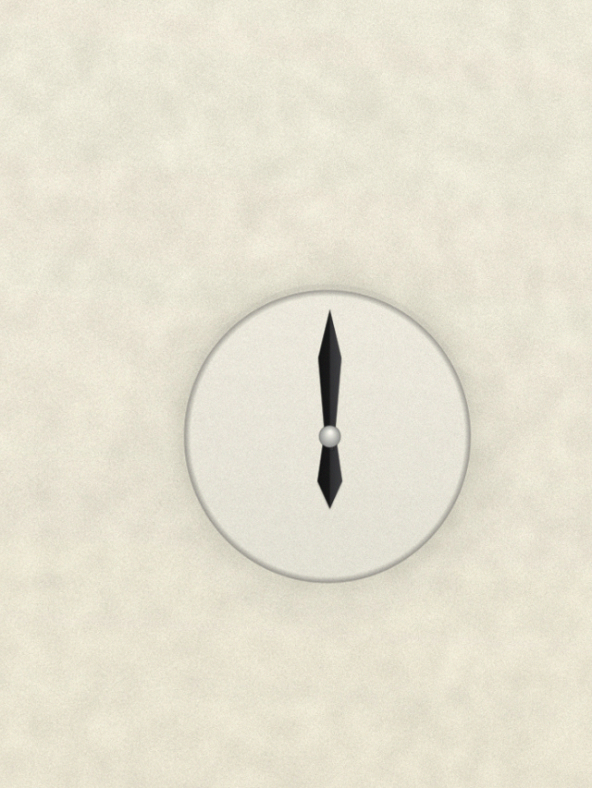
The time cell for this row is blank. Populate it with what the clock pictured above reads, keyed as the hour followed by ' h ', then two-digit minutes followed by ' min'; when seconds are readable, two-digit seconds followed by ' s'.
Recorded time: 6 h 00 min
